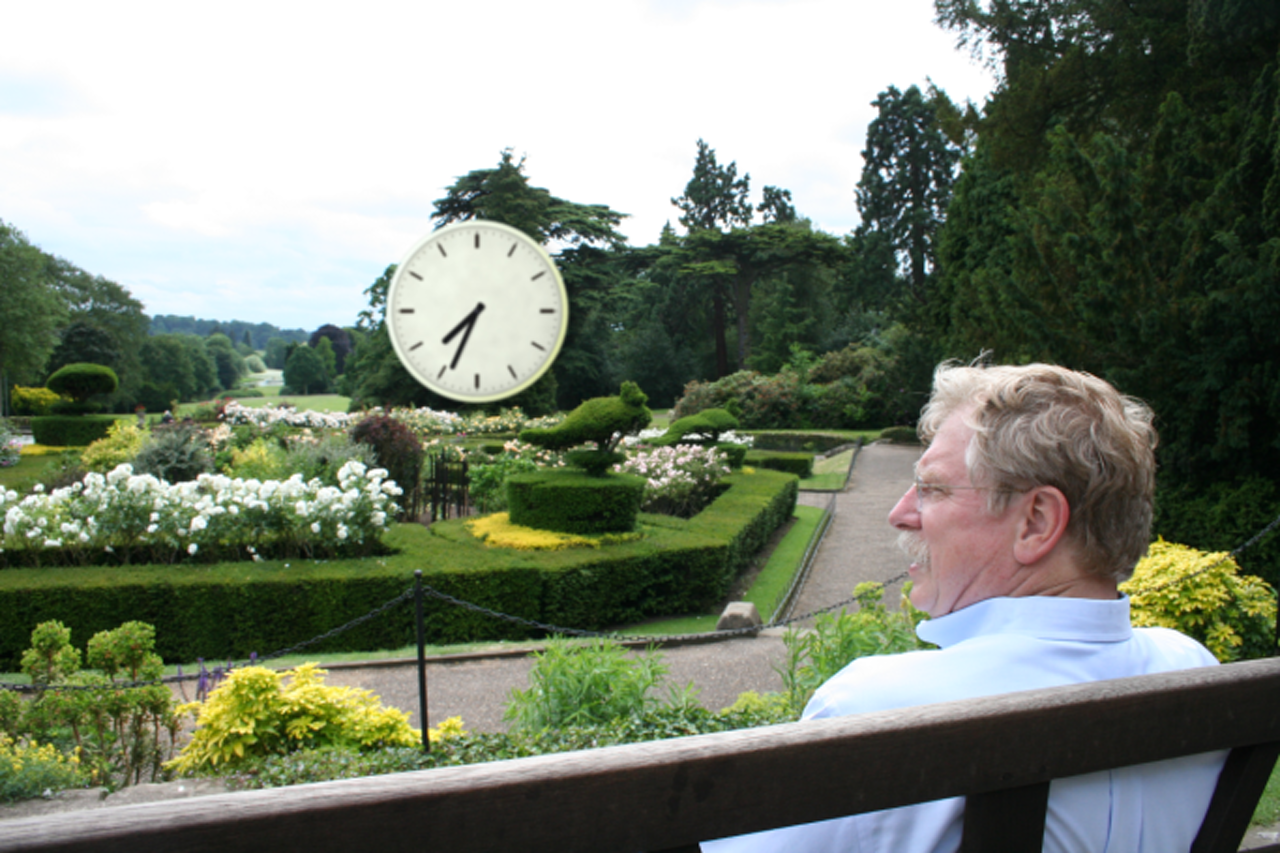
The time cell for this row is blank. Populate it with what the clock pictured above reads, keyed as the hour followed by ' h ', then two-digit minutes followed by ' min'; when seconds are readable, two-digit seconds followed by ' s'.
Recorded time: 7 h 34 min
